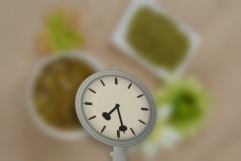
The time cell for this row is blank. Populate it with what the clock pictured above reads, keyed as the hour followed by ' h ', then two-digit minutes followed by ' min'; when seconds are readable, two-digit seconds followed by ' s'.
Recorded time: 7 h 28 min
